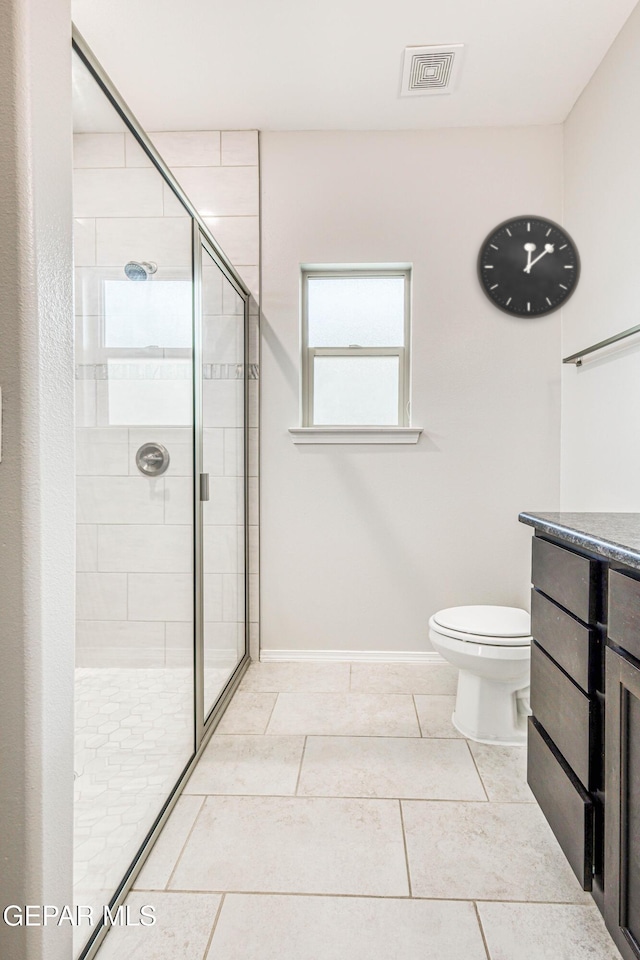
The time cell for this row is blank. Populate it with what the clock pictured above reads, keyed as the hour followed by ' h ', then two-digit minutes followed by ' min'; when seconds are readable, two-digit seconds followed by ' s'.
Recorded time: 12 h 08 min
